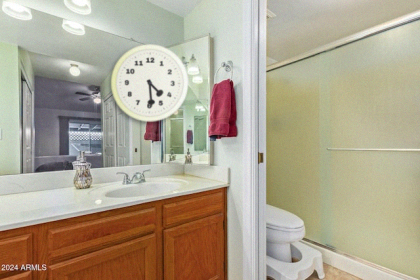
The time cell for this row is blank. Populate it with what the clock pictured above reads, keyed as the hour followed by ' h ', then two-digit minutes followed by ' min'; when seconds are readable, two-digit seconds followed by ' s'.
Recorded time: 4 h 29 min
